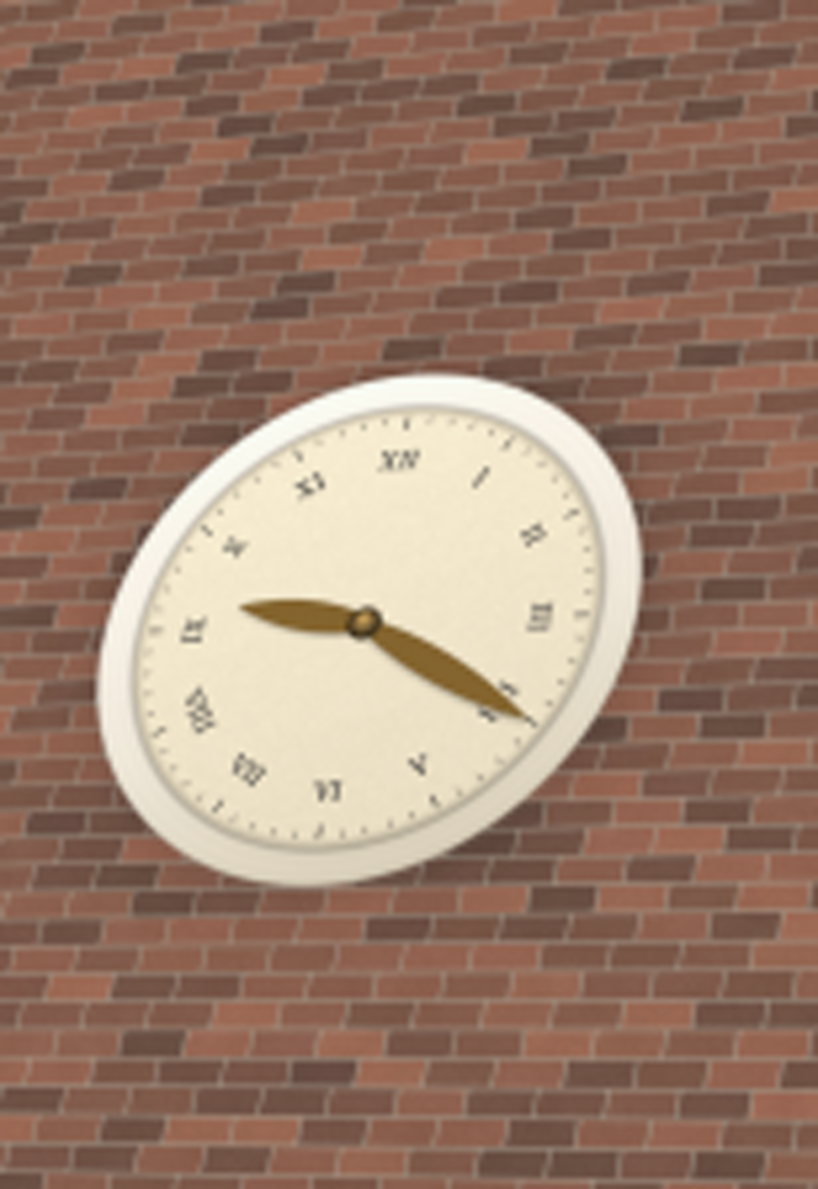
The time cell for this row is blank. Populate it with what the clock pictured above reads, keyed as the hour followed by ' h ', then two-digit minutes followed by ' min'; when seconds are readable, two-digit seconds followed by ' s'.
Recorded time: 9 h 20 min
